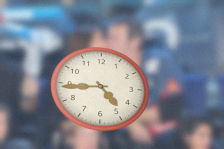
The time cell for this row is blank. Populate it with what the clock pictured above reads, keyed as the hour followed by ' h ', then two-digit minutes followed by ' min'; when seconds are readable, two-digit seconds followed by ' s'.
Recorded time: 4 h 44 min
